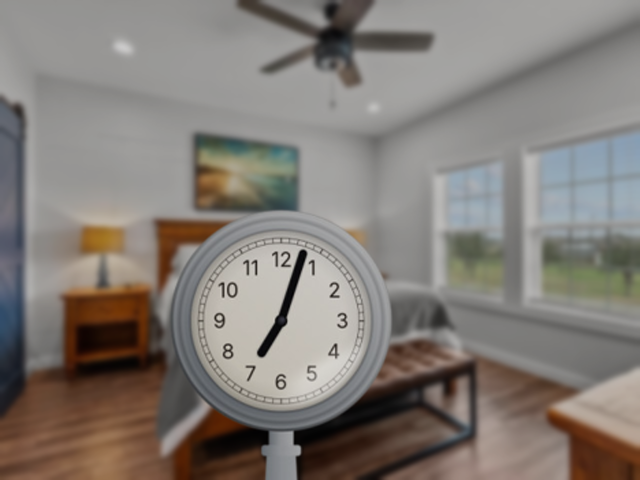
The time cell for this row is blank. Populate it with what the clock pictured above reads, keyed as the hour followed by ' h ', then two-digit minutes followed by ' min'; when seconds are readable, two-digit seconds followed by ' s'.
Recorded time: 7 h 03 min
